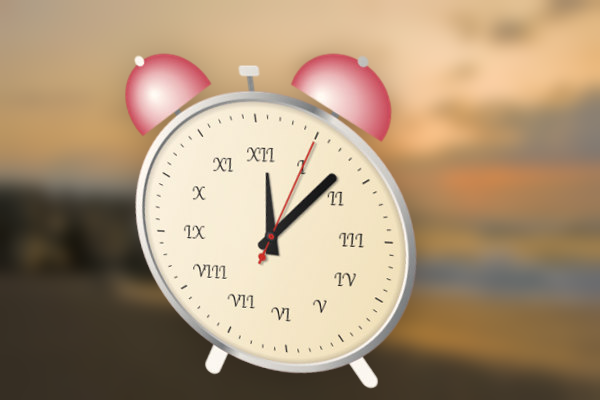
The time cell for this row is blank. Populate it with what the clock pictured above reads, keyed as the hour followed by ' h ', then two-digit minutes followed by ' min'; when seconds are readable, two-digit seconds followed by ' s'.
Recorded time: 12 h 08 min 05 s
